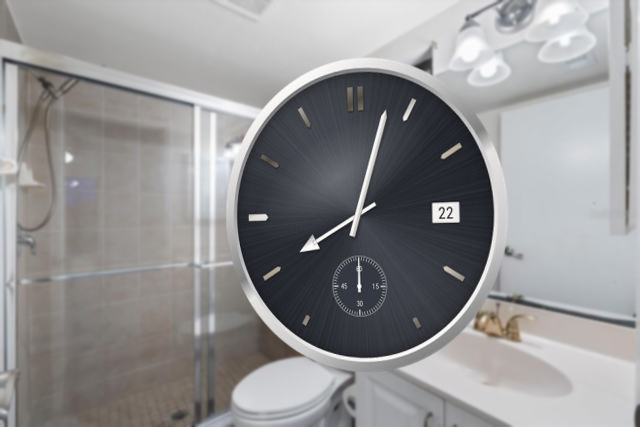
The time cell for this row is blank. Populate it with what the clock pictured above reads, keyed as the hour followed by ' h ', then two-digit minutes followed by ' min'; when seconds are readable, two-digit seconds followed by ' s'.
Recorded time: 8 h 03 min
